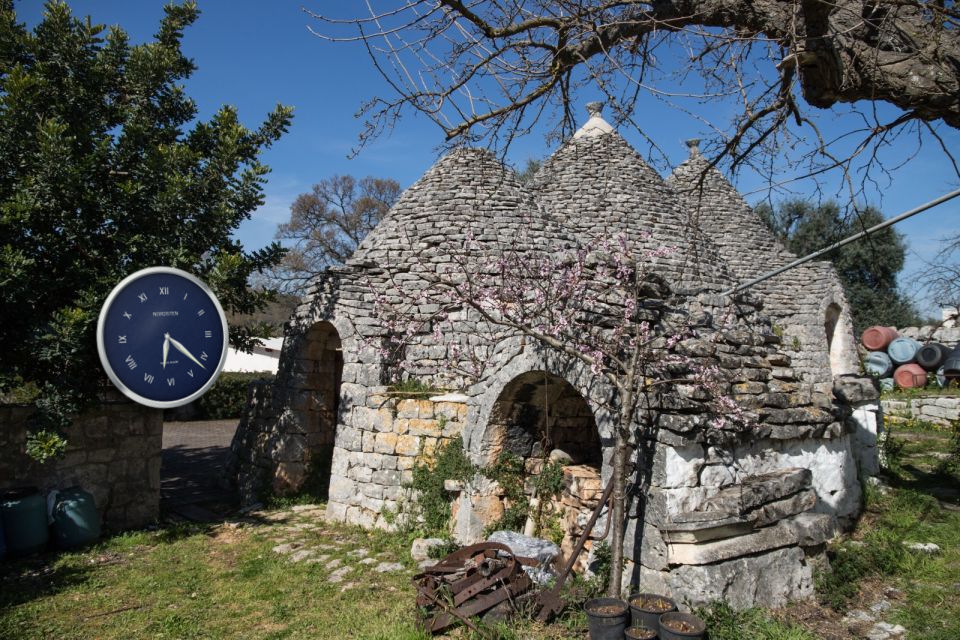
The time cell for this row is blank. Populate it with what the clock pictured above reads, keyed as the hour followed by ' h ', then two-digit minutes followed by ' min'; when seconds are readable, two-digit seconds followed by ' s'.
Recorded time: 6 h 22 min
